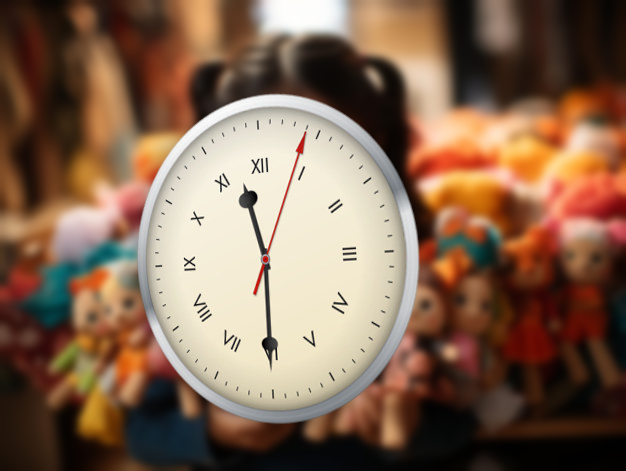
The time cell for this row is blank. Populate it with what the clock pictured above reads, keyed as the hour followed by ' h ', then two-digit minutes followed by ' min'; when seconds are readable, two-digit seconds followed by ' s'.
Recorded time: 11 h 30 min 04 s
